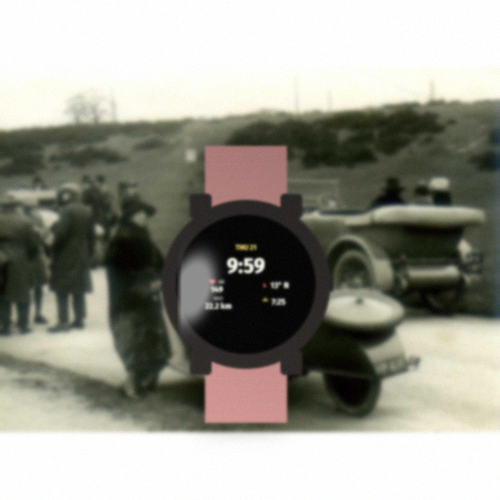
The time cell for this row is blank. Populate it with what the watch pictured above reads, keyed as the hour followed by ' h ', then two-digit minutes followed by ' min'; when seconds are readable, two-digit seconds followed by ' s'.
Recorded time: 9 h 59 min
